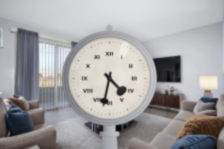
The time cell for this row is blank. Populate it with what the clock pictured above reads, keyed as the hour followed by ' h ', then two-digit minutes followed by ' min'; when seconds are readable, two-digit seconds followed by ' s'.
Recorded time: 4 h 32 min
